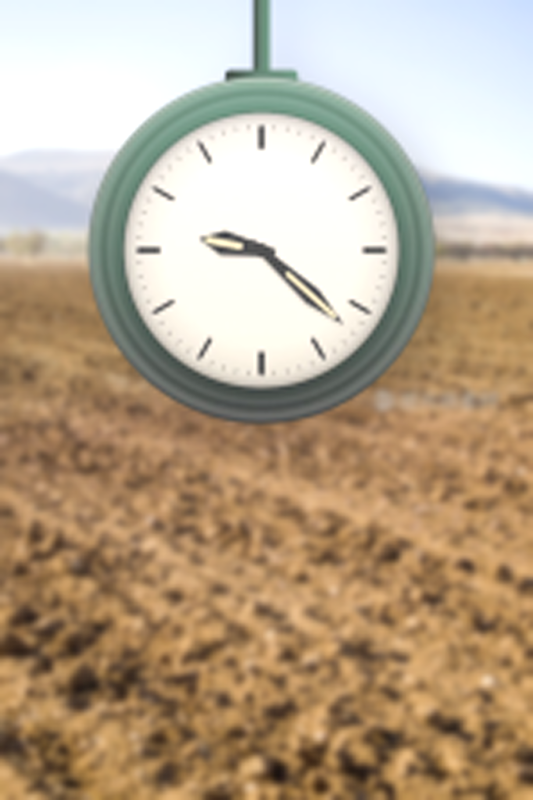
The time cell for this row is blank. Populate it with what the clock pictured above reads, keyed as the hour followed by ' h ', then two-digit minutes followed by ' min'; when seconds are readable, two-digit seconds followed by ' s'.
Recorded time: 9 h 22 min
